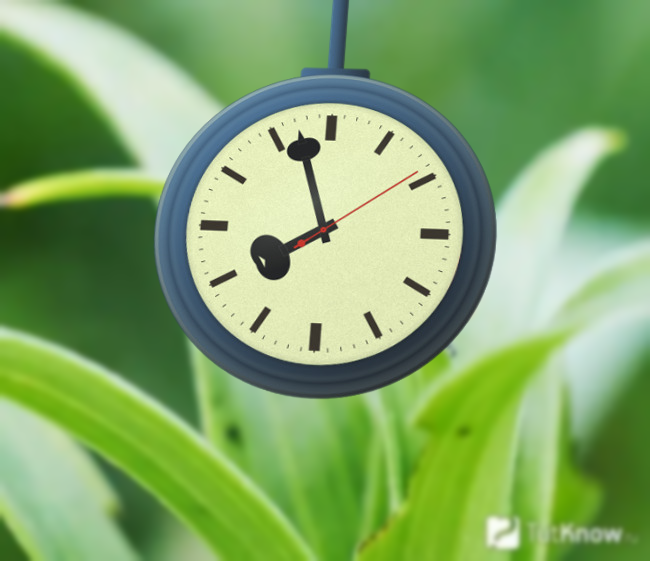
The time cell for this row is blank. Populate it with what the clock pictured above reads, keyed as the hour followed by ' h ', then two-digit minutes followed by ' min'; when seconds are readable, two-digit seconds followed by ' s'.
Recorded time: 7 h 57 min 09 s
